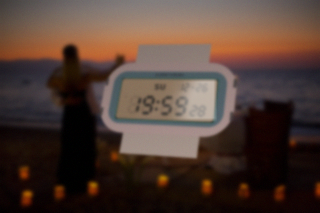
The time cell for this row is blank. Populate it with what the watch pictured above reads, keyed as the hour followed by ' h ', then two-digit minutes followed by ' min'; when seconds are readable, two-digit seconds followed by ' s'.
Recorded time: 19 h 59 min
